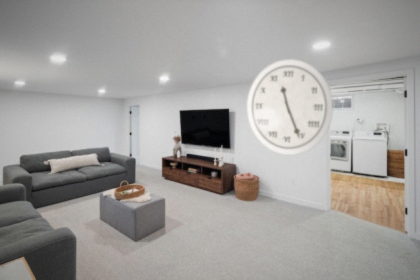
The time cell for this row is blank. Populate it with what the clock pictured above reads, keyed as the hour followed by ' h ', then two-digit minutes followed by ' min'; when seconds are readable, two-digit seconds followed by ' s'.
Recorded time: 11 h 26 min
